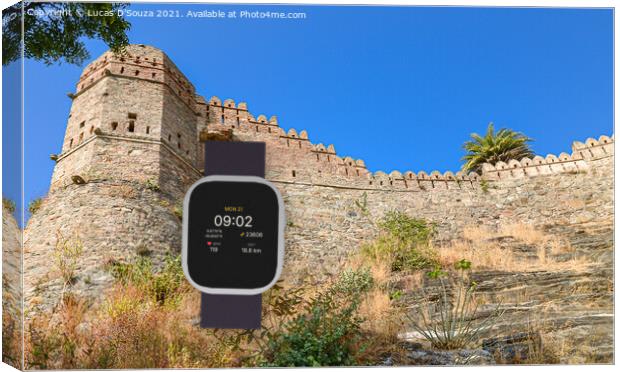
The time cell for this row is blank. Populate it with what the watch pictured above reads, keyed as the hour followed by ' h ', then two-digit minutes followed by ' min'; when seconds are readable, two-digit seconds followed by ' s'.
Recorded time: 9 h 02 min
